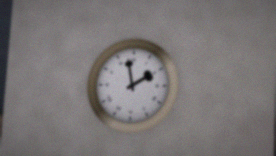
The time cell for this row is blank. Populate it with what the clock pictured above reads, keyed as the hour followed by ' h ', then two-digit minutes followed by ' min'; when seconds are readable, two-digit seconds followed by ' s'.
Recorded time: 1 h 58 min
